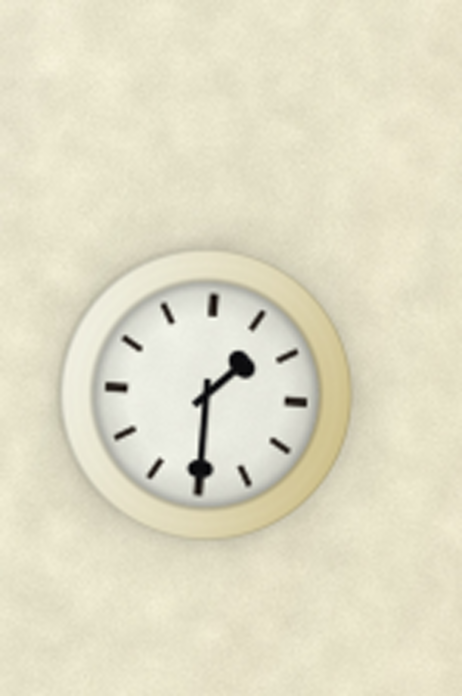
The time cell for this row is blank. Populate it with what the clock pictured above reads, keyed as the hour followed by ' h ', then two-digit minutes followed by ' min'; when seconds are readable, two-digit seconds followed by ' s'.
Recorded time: 1 h 30 min
